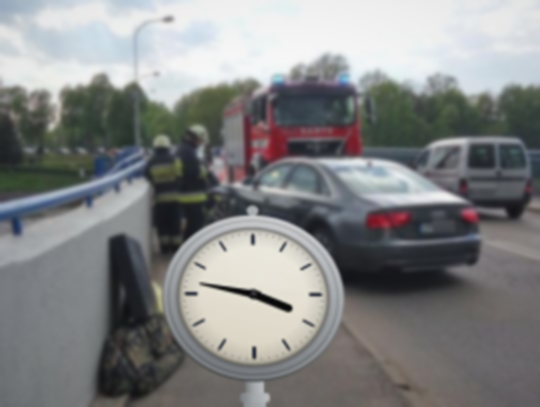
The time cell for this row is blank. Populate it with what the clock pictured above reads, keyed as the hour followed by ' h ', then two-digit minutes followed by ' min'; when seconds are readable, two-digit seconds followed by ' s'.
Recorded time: 3 h 47 min
